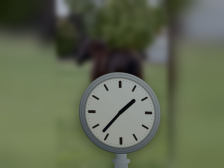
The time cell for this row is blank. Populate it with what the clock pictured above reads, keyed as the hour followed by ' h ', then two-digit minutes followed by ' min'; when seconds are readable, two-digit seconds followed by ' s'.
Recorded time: 1 h 37 min
